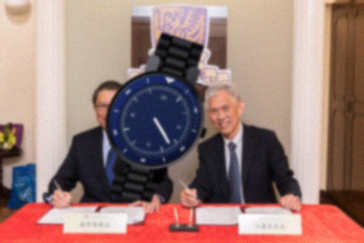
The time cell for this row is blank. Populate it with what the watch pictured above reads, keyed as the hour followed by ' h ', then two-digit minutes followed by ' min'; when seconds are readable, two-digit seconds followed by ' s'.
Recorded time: 4 h 22 min
